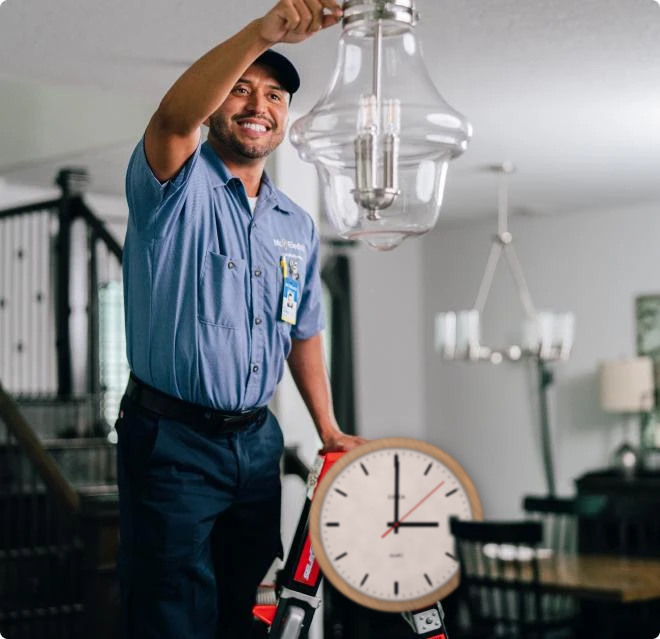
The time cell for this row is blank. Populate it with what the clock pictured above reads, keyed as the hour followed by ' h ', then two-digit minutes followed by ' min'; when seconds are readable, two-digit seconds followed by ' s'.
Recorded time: 3 h 00 min 08 s
